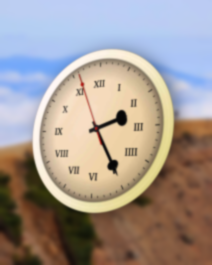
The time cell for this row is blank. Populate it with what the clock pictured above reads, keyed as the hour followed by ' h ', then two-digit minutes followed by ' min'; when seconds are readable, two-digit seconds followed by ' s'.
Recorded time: 2 h 24 min 56 s
